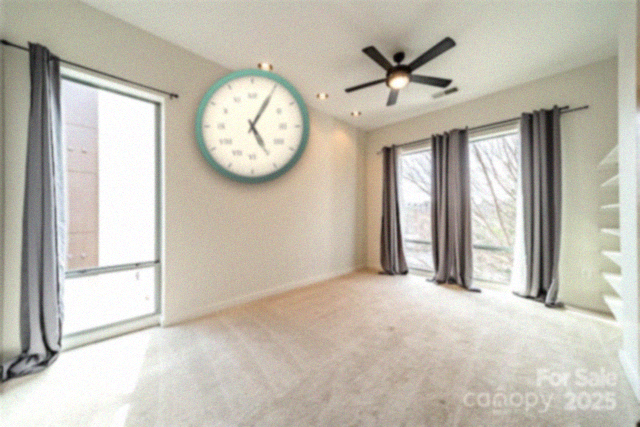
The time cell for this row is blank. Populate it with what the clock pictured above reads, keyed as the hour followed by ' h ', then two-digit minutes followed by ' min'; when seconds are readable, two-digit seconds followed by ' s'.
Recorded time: 5 h 05 min
